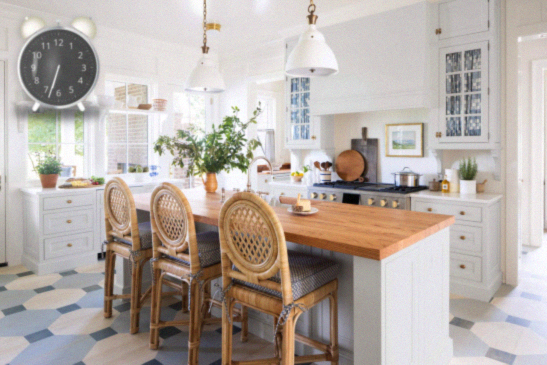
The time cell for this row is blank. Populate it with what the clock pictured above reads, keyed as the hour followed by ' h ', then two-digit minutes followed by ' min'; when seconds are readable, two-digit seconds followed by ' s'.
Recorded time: 6 h 33 min
